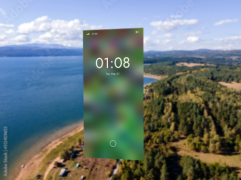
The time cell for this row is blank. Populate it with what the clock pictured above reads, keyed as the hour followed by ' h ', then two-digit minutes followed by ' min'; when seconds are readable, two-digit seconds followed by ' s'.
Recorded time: 1 h 08 min
